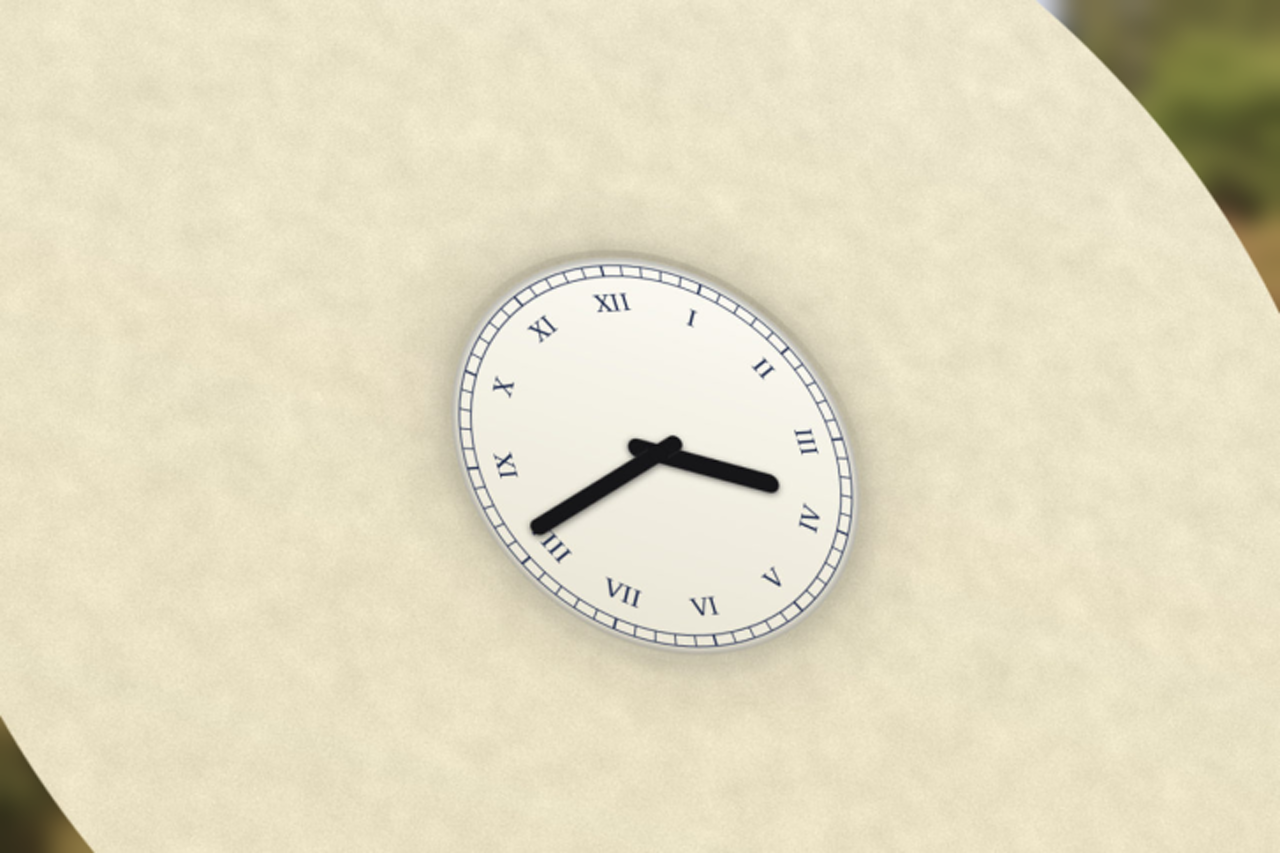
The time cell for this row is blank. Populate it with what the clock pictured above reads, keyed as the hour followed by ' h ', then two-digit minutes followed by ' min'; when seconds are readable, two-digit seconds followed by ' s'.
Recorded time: 3 h 41 min
